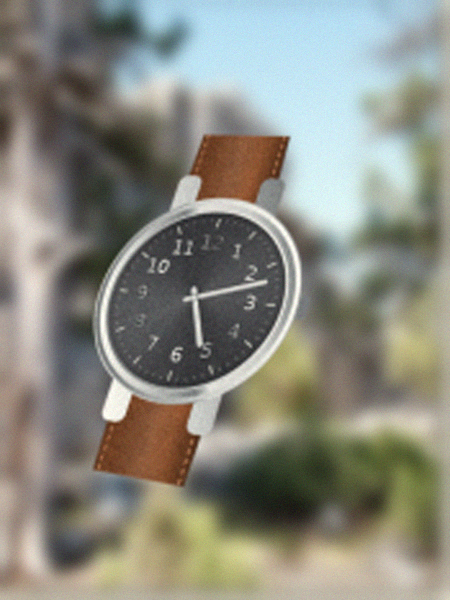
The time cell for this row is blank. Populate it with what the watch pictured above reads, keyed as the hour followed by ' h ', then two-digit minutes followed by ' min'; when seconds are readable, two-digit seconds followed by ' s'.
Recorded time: 5 h 12 min
